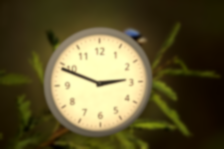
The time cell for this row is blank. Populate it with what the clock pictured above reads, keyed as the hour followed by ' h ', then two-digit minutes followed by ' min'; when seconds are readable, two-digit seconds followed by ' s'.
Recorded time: 2 h 49 min
